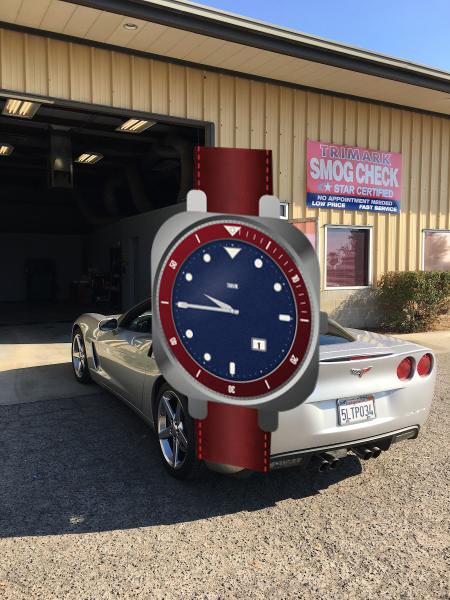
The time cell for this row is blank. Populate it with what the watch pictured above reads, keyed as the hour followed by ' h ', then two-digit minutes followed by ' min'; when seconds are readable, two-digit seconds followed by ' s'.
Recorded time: 9 h 45 min
